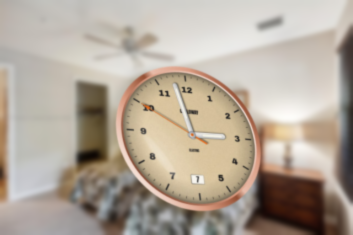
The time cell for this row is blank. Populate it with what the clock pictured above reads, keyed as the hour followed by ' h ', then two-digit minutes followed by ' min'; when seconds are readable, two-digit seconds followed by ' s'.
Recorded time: 2 h 57 min 50 s
